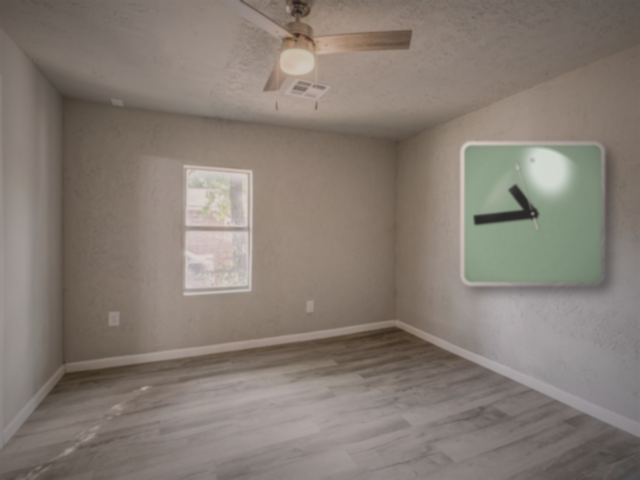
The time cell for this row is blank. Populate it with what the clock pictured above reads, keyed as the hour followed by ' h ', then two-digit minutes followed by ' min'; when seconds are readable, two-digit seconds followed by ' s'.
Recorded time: 10 h 43 min 57 s
